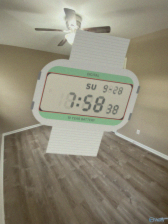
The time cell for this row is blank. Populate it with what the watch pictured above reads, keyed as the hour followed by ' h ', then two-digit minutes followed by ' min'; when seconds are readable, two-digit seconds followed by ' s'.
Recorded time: 7 h 58 min 38 s
